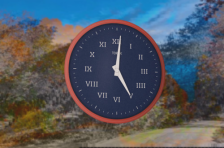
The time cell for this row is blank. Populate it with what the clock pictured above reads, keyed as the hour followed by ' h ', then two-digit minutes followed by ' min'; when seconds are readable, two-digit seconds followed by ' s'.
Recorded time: 5 h 01 min
